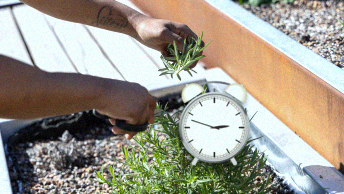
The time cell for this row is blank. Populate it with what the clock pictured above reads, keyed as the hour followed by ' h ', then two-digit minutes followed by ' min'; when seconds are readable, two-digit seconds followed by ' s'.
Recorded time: 2 h 48 min
